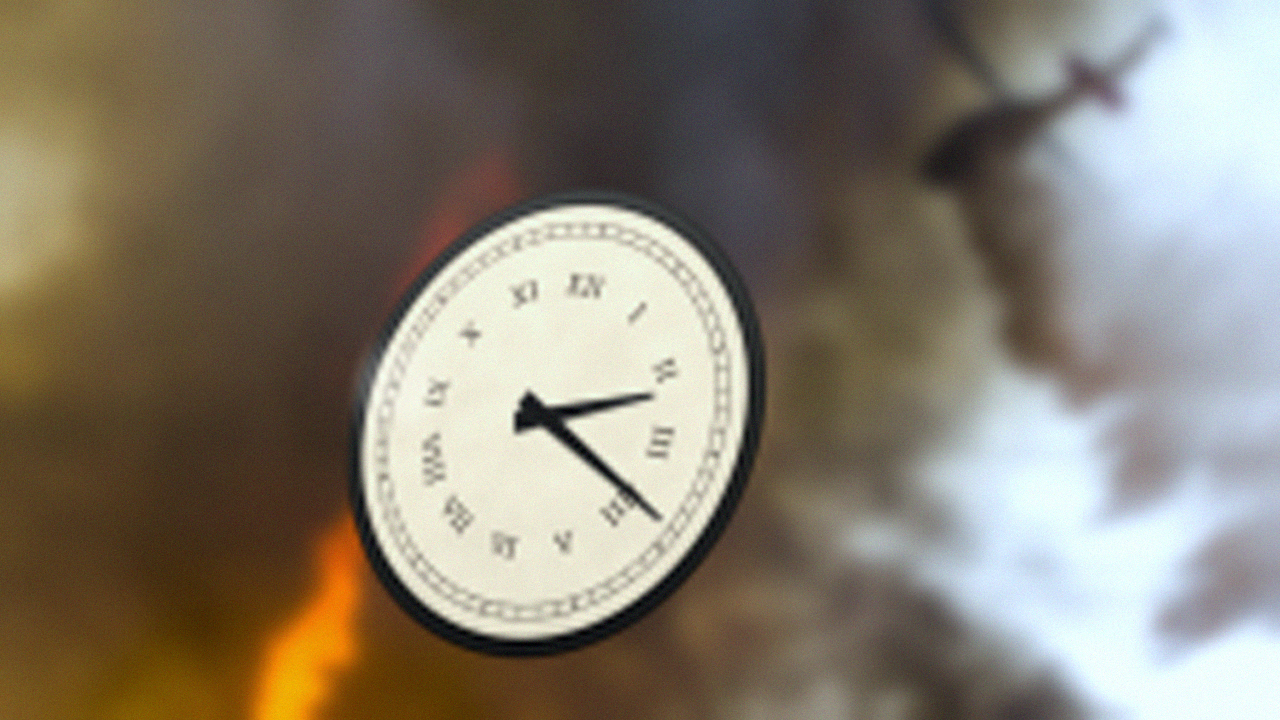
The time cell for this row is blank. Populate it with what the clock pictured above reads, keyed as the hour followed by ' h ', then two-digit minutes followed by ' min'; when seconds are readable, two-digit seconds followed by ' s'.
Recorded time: 2 h 19 min
